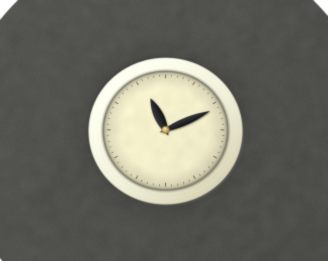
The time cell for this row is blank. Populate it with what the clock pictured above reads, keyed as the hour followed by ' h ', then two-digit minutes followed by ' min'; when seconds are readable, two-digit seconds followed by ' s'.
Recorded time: 11 h 11 min
